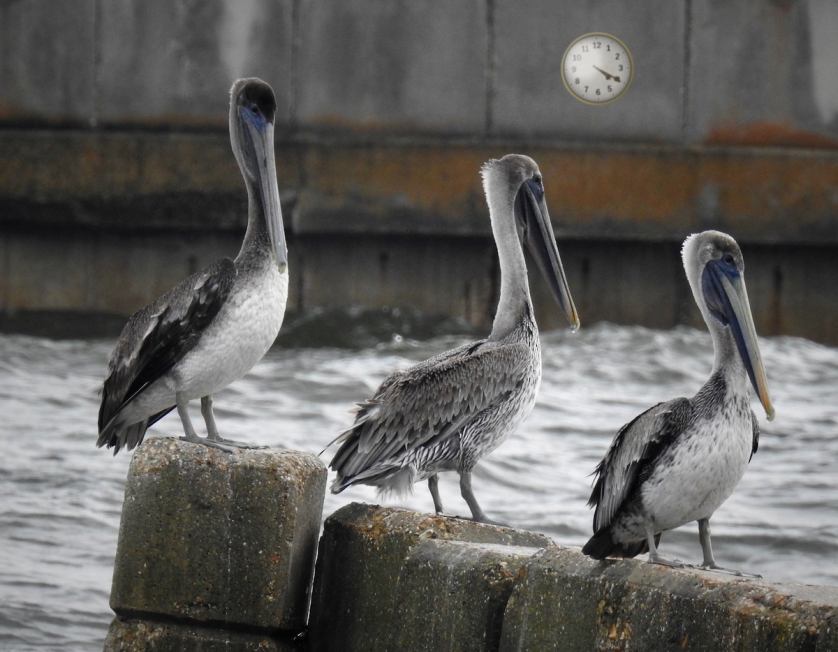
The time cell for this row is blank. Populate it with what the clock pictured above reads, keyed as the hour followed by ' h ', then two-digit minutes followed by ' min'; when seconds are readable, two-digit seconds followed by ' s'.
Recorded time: 4 h 20 min
